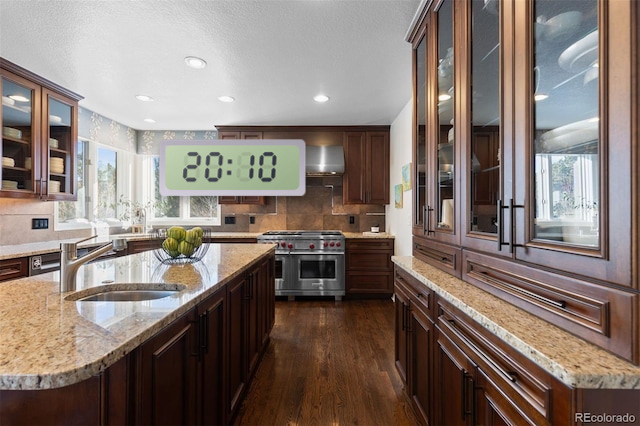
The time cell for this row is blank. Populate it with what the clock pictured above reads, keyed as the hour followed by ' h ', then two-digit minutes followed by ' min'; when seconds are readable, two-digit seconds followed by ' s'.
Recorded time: 20 h 10 min
